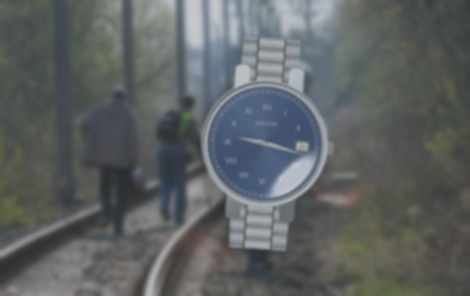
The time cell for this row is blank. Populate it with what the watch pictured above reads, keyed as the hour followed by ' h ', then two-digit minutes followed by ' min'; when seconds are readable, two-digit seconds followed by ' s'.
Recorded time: 9 h 17 min
